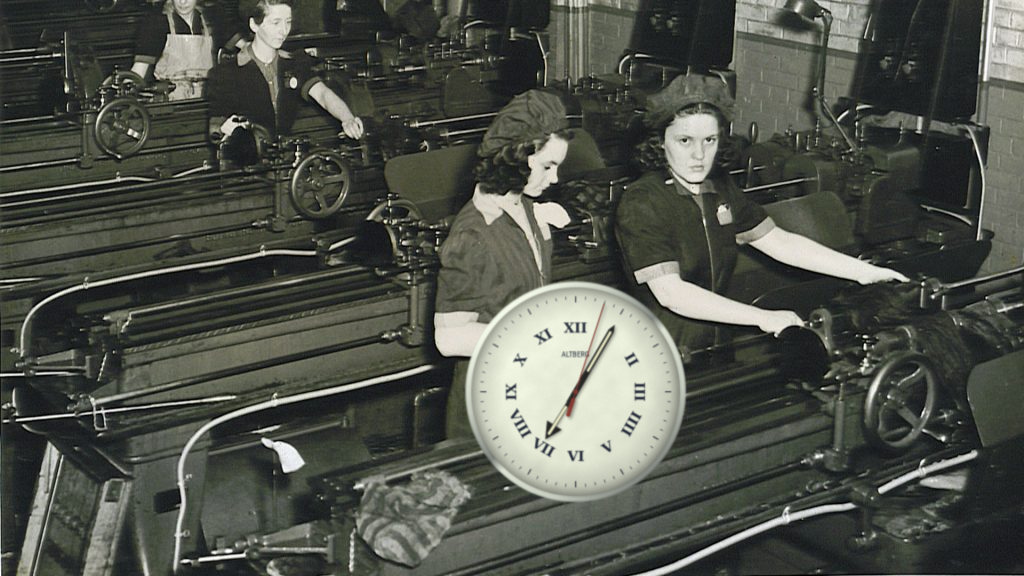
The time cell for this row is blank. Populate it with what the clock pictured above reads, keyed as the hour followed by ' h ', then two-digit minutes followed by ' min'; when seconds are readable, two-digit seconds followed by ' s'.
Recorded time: 7 h 05 min 03 s
